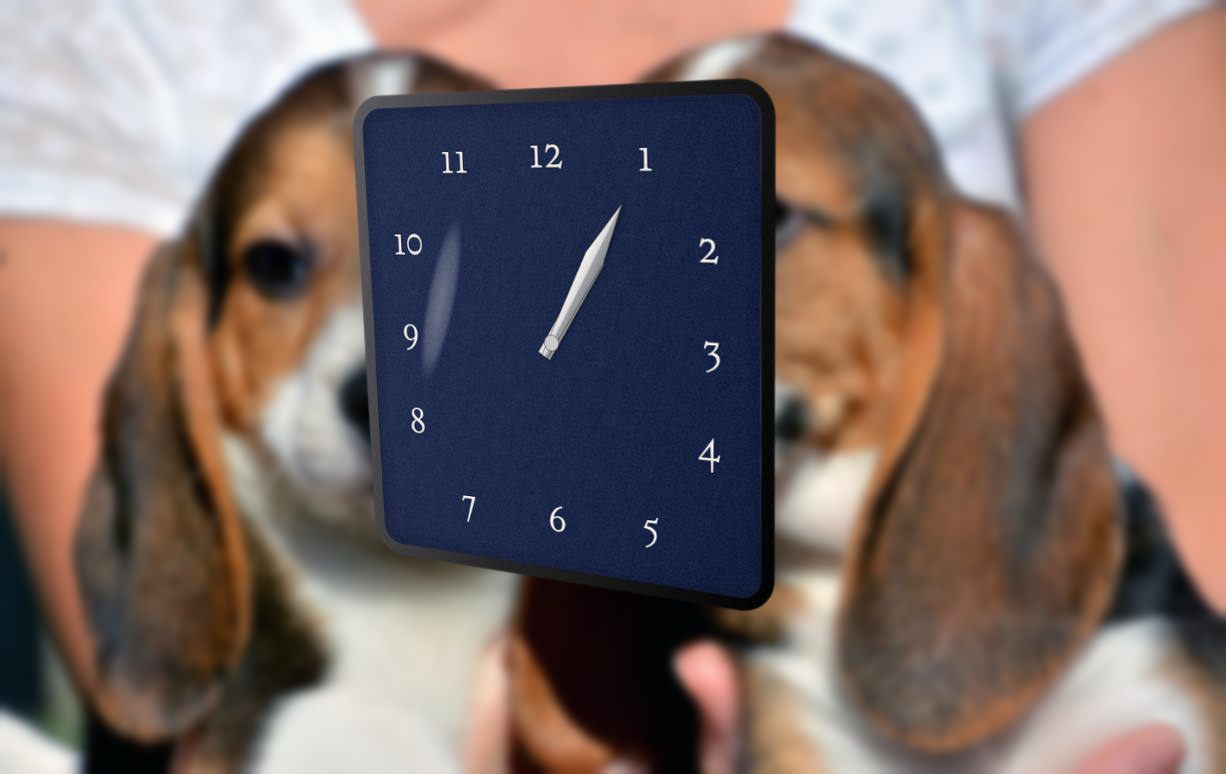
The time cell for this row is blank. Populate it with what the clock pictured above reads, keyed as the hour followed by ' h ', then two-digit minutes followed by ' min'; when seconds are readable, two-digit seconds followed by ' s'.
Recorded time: 1 h 05 min
